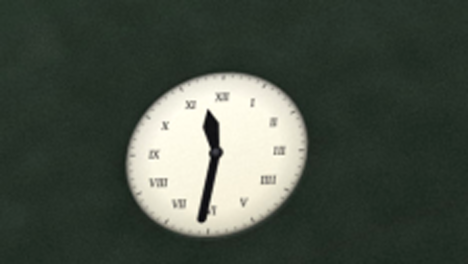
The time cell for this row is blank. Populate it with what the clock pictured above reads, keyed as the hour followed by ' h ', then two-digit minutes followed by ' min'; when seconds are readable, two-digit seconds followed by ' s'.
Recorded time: 11 h 31 min
